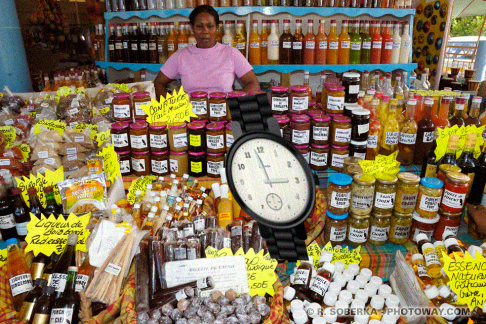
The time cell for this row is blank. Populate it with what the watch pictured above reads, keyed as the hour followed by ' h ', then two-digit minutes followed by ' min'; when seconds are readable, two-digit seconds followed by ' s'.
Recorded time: 2 h 58 min
